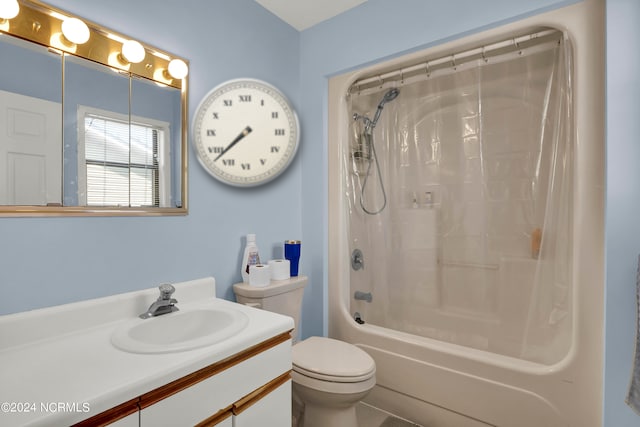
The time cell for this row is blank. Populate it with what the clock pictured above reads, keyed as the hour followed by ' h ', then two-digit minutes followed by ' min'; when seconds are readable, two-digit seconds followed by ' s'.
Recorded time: 7 h 38 min
